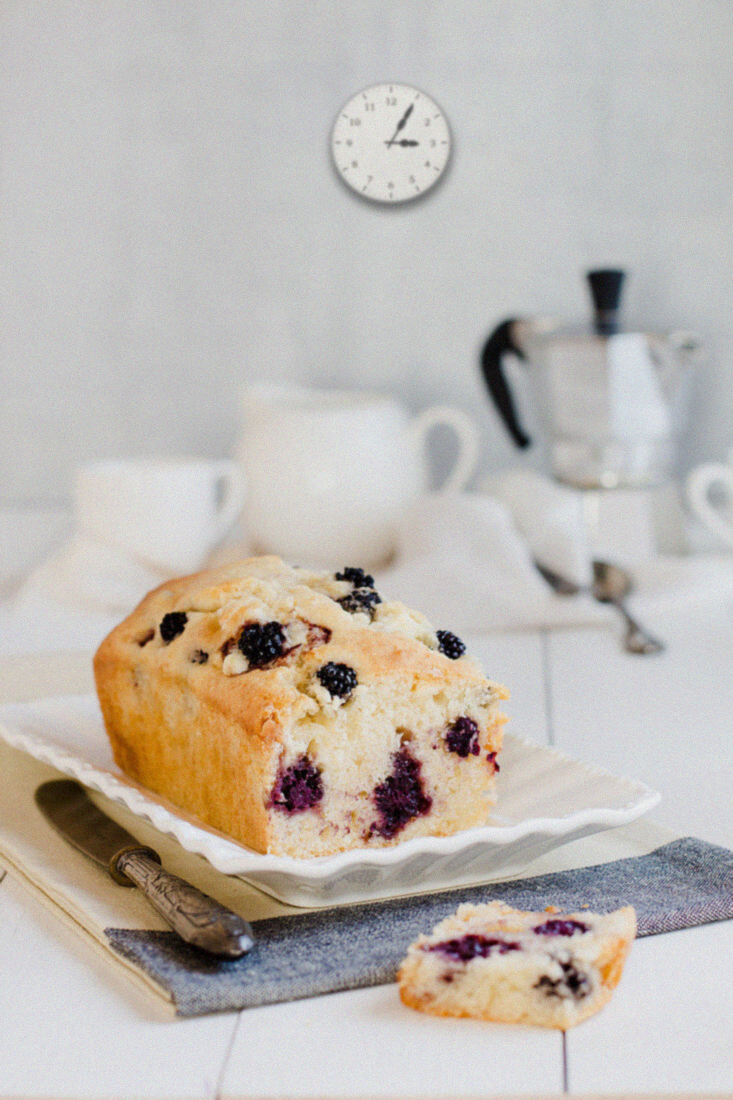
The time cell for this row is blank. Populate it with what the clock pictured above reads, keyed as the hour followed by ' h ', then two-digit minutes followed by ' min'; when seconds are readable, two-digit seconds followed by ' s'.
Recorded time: 3 h 05 min
